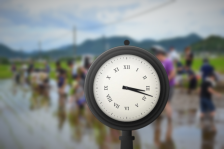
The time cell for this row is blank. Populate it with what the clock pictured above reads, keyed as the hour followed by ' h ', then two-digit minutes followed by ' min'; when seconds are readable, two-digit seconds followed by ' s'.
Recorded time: 3 h 18 min
